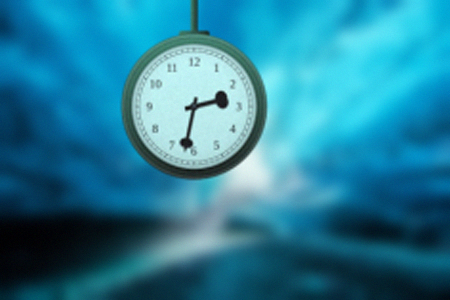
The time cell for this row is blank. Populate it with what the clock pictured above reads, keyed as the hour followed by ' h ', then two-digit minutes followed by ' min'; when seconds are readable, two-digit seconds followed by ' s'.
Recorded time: 2 h 32 min
